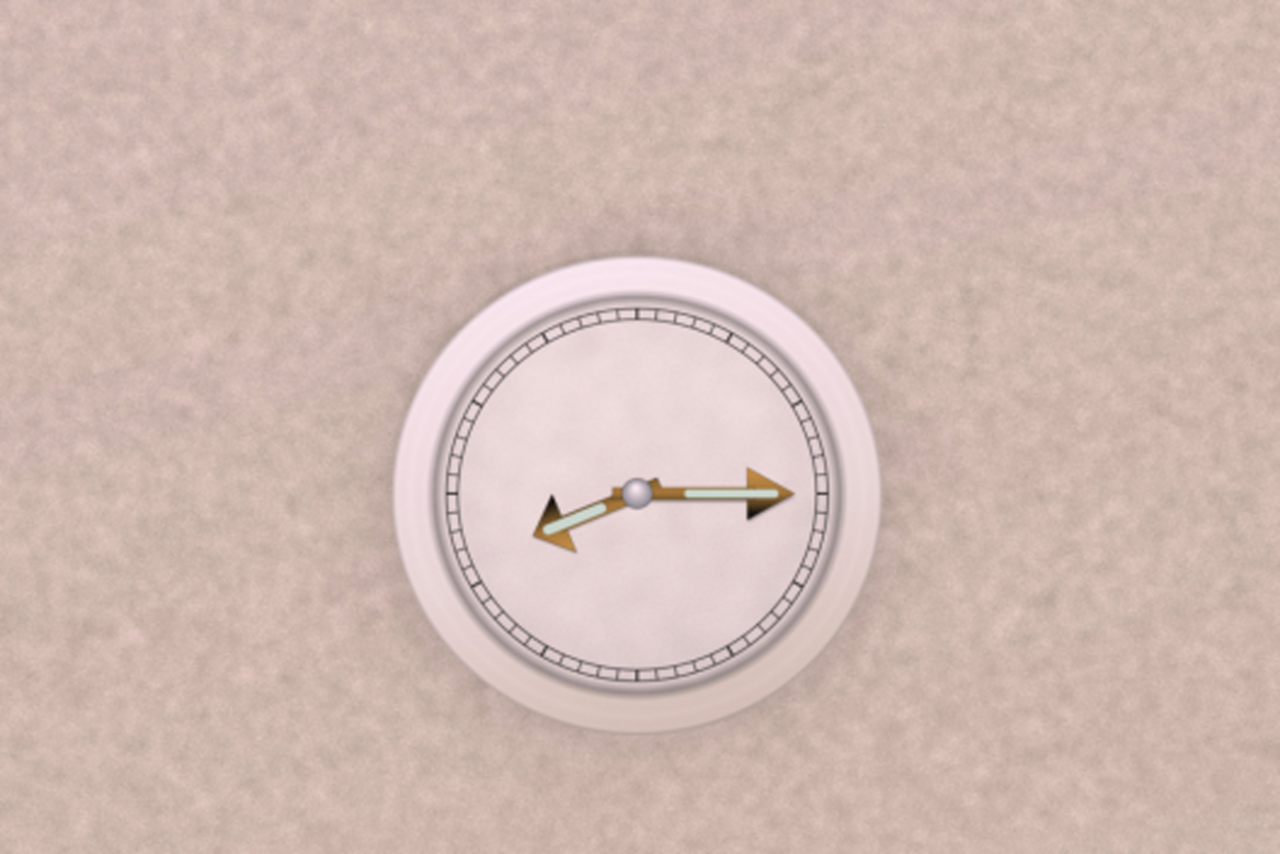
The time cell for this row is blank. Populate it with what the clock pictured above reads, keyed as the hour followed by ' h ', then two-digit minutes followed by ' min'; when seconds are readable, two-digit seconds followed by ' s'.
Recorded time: 8 h 15 min
